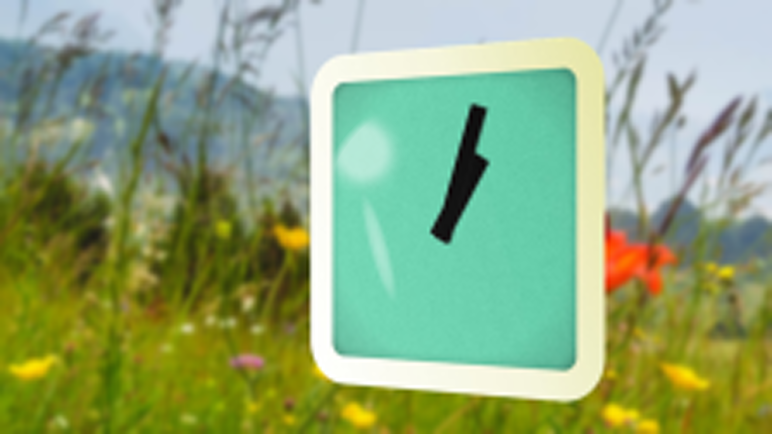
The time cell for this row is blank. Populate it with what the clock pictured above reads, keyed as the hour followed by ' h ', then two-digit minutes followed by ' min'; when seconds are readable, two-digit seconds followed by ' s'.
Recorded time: 1 h 03 min
